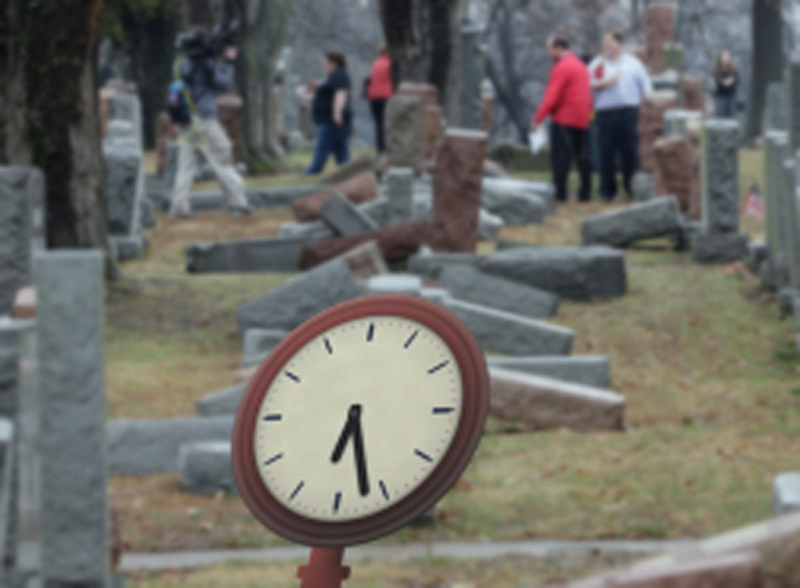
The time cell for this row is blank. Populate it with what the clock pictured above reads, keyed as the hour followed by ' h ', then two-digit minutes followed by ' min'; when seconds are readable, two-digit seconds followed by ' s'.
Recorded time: 6 h 27 min
